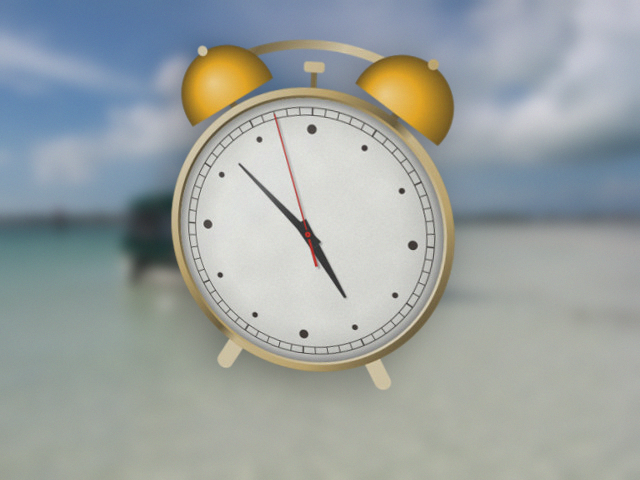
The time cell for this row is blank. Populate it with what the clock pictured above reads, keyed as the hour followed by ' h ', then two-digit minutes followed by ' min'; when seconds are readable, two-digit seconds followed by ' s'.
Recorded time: 4 h 51 min 57 s
